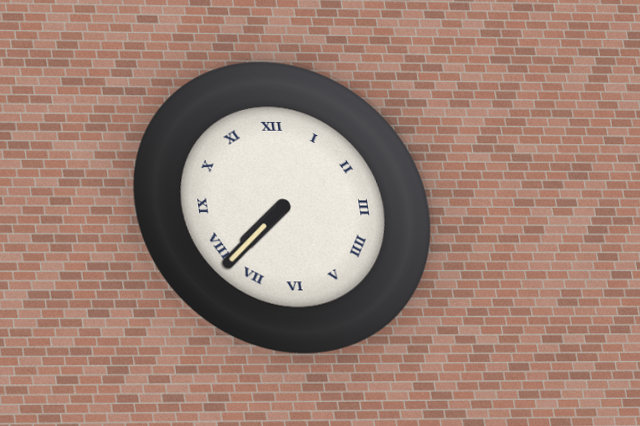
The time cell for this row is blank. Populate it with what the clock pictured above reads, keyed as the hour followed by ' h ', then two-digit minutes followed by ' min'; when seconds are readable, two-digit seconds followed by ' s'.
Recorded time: 7 h 38 min
